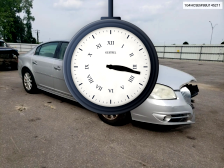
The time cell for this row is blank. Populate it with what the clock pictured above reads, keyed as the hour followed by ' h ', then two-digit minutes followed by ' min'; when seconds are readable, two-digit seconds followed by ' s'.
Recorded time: 3 h 17 min
